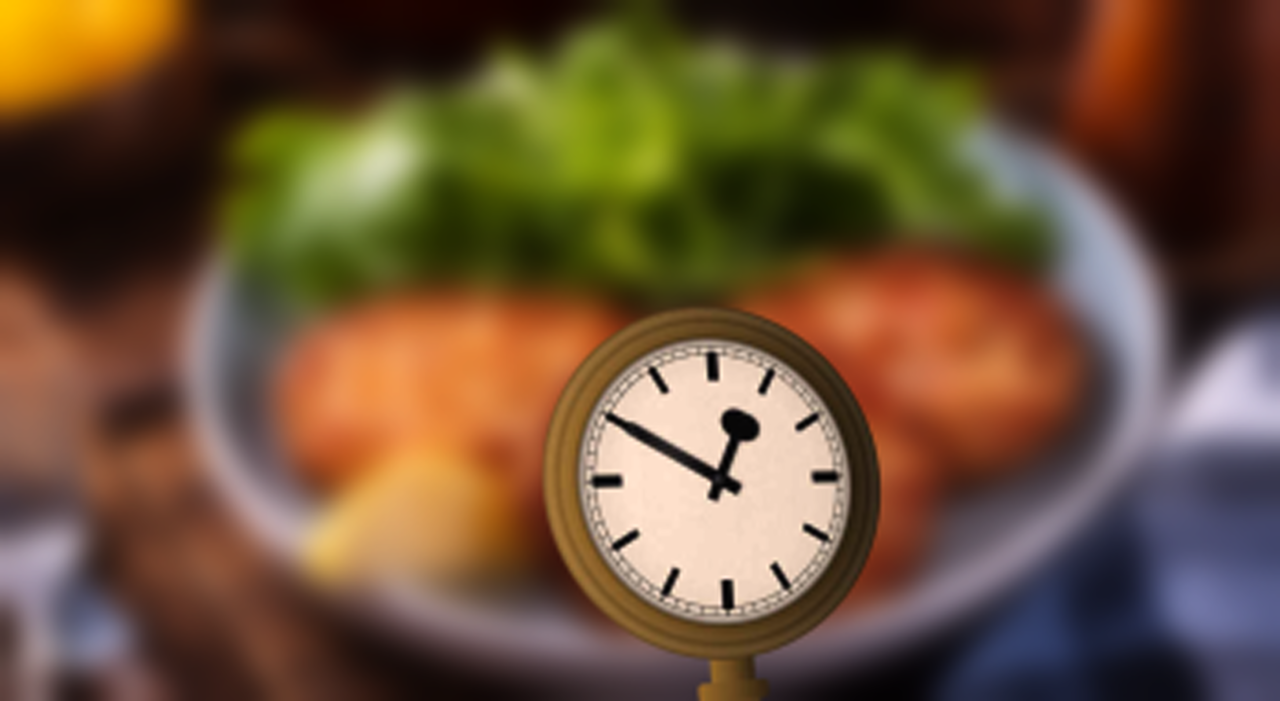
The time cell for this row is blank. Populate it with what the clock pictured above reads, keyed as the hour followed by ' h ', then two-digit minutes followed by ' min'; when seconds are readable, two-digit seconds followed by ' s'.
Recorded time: 12 h 50 min
